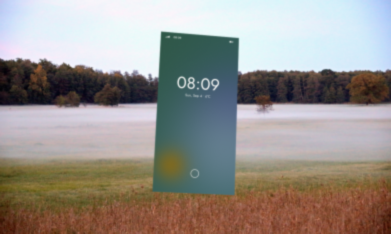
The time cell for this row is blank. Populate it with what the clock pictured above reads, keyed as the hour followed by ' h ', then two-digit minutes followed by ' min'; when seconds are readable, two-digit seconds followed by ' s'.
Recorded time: 8 h 09 min
